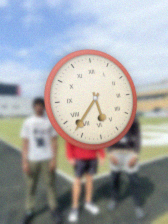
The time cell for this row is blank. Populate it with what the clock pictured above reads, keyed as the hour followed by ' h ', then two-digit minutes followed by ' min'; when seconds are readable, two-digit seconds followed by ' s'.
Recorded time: 5 h 37 min
